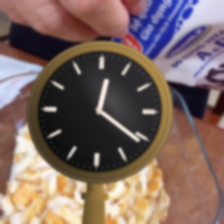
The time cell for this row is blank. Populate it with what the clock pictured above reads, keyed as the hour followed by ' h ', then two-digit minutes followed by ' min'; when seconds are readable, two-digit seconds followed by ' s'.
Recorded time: 12 h 21 min
